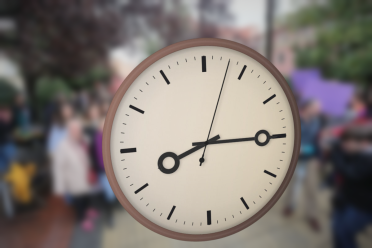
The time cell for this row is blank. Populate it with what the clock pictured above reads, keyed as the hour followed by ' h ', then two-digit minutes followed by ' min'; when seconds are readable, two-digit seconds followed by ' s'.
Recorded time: 8 h 15 min 03 s
